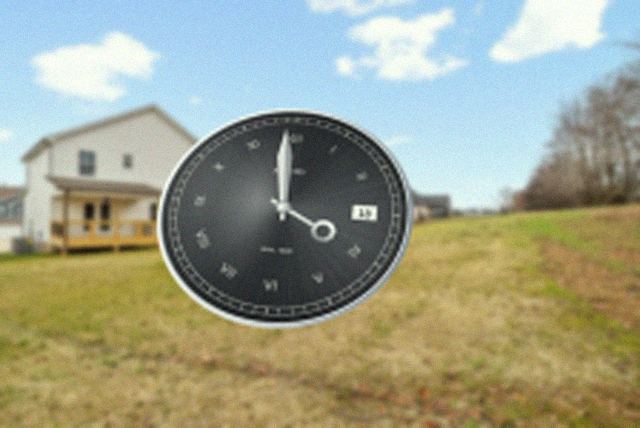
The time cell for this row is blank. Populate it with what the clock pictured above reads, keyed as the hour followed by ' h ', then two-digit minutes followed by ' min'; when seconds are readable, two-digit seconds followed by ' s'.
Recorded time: 3 h 59 min
